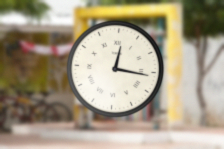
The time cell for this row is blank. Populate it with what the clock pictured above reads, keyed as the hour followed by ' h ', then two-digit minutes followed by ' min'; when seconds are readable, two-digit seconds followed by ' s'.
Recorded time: 12 h 16 min
